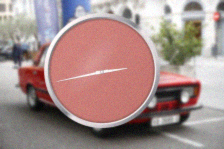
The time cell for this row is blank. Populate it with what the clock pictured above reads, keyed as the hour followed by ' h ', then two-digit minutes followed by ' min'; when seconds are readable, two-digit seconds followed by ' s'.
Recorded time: 2 h 43 min
